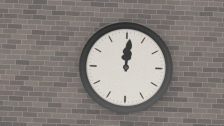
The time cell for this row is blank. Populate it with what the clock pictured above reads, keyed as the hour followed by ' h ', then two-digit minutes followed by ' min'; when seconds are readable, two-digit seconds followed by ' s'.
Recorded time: 12 h 01 min
